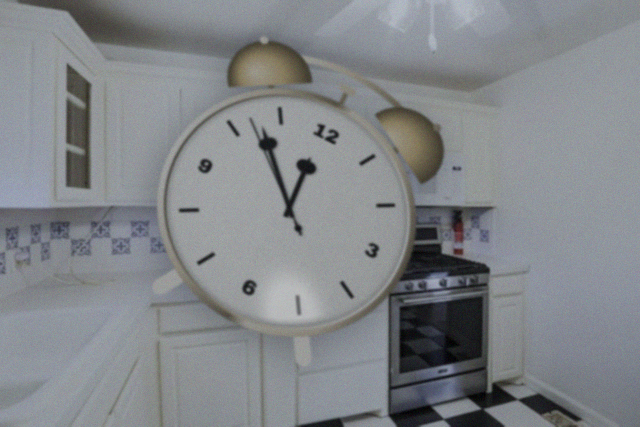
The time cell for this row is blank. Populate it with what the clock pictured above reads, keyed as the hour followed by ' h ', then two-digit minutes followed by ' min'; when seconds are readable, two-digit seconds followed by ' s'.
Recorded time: 11 h 52 min 52 s
